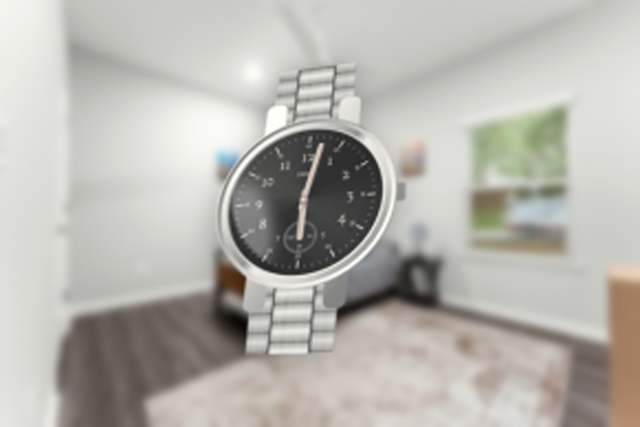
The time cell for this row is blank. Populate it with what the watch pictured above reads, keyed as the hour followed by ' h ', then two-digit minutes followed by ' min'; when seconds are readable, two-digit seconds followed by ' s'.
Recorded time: 6 h 02 min
